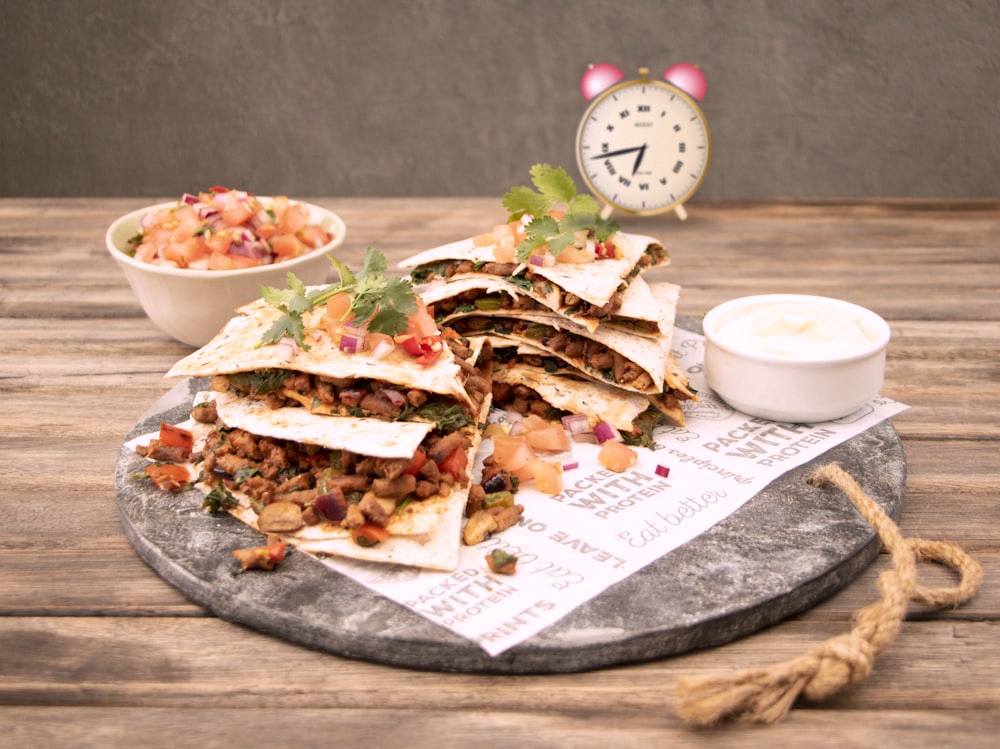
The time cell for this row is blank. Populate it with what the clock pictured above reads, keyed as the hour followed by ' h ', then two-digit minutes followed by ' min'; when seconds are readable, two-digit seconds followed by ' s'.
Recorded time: 6 h 43 min
